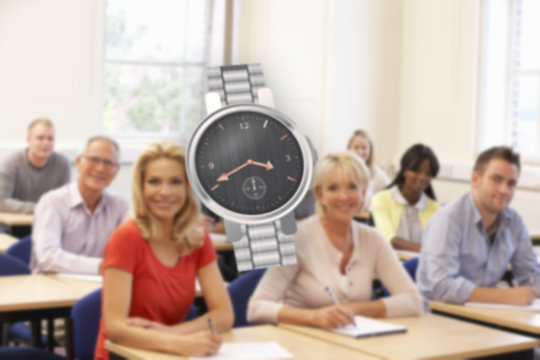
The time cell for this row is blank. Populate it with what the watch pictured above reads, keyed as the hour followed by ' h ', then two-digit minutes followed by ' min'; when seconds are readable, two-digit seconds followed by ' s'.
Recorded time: 3 h 41 min
